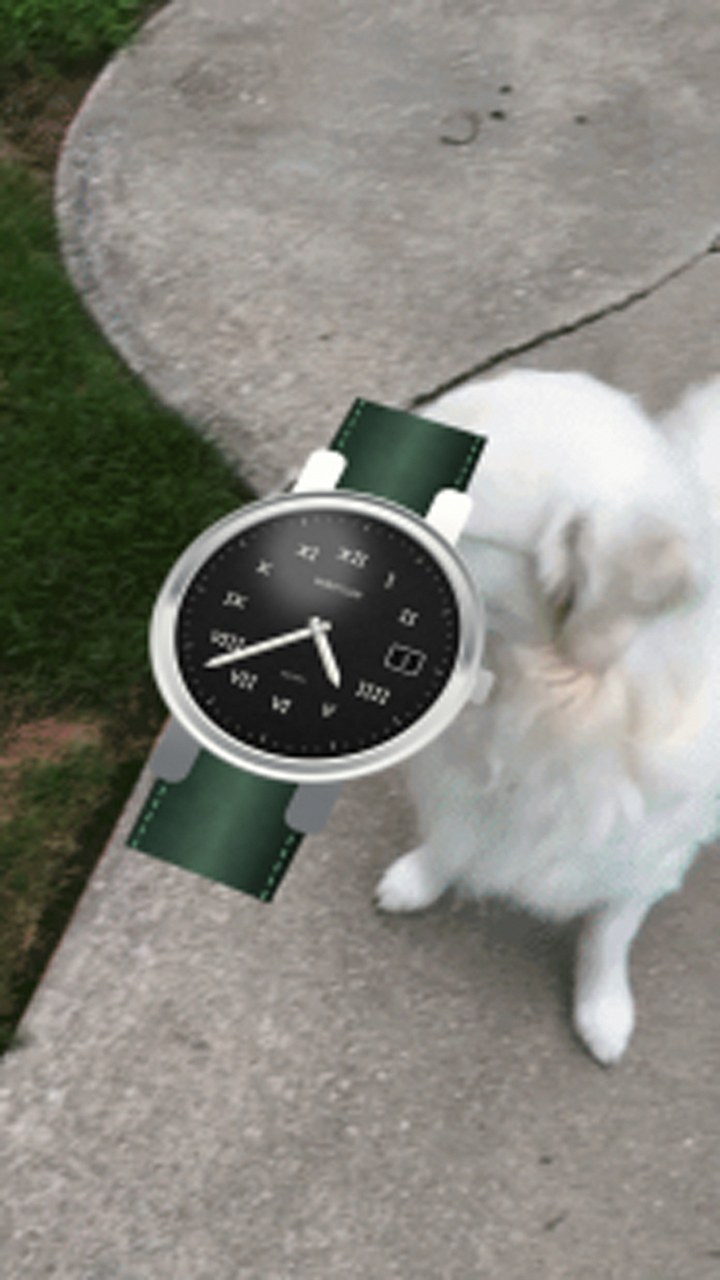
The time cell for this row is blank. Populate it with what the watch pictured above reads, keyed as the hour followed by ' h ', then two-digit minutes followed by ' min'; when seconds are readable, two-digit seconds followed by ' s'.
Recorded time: 4 h 38 min
